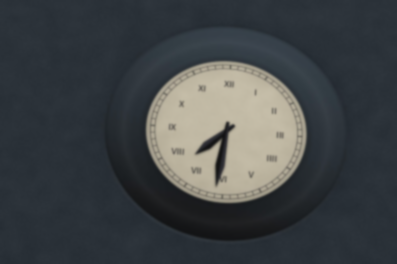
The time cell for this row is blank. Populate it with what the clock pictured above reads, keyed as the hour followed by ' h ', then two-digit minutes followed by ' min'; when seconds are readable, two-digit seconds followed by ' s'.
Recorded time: 7 h 31 min
